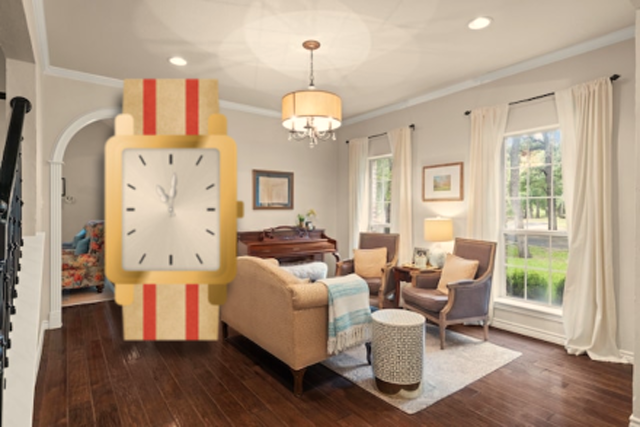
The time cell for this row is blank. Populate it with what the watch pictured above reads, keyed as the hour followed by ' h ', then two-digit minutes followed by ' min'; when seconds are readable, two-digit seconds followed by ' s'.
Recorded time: 11 h 01 min
